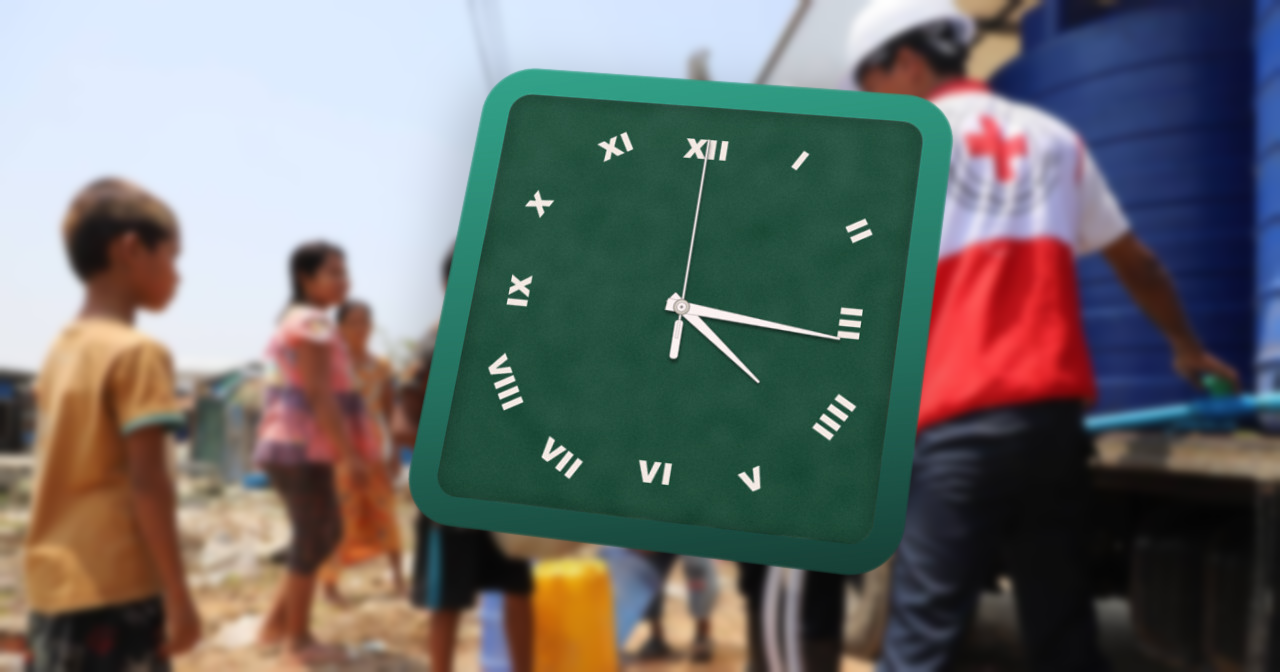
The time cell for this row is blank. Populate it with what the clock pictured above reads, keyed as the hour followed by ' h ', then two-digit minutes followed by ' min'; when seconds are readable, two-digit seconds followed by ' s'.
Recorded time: 4 h 16 min 00 s
